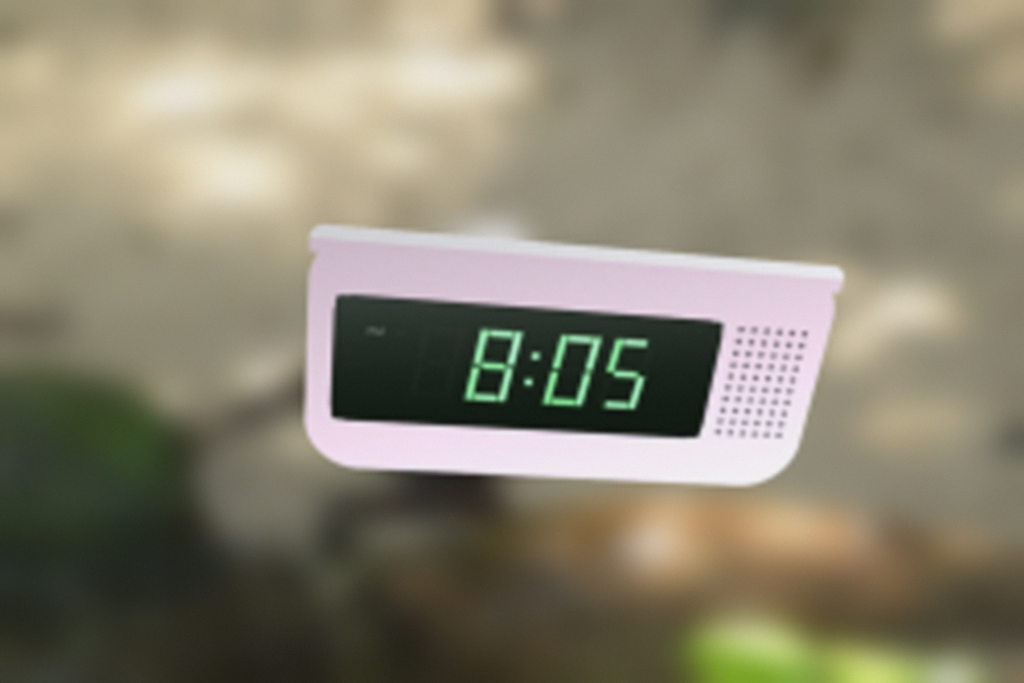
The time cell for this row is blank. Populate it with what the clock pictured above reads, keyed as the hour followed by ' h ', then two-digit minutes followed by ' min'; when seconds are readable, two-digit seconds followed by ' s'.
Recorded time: 8 h 05 min
